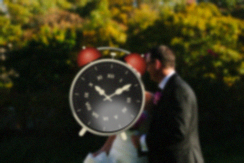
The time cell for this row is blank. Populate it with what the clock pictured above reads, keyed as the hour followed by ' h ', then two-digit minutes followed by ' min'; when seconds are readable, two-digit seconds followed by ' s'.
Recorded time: 10 h 09 min
